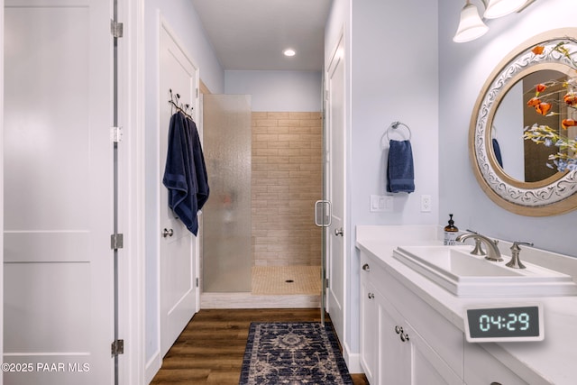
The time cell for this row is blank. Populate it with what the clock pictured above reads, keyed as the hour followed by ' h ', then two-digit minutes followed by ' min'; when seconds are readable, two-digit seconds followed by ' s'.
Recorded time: 4 h 29 min
